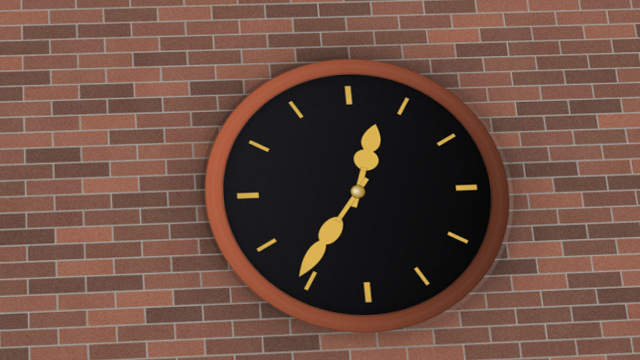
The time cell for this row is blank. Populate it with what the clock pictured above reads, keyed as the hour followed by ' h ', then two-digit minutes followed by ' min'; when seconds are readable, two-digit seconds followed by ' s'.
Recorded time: 12 h 36 min
